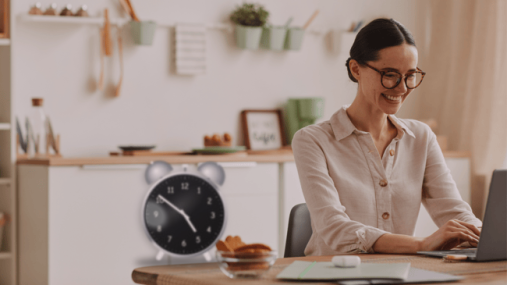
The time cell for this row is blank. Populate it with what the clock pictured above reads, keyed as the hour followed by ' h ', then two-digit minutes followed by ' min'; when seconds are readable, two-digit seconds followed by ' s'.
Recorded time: 4 h 51 min
